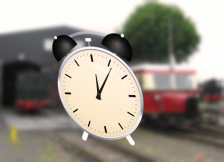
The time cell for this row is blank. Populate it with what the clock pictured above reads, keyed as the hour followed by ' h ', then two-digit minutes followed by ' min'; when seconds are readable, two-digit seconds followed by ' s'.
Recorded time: 12 h 06 min
